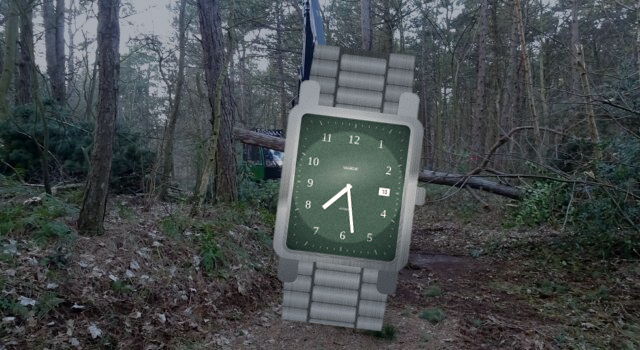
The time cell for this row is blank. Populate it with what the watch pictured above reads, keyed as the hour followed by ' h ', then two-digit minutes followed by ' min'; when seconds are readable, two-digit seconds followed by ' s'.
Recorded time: 7 h 28 min
